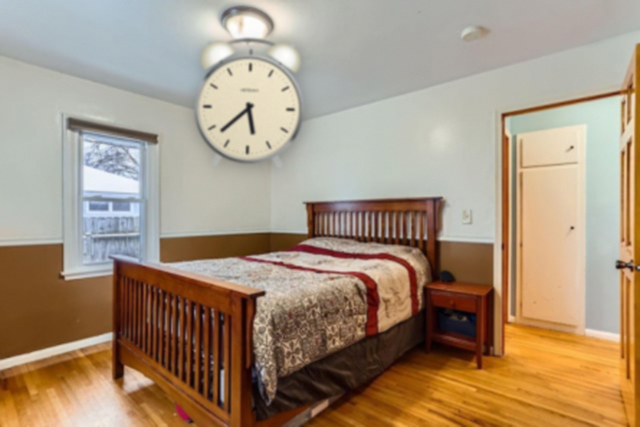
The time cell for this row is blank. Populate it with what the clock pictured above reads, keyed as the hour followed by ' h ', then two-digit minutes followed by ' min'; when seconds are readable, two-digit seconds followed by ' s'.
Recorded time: 5 h 38 min
